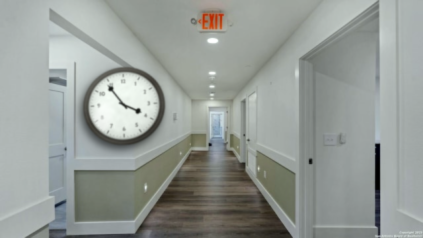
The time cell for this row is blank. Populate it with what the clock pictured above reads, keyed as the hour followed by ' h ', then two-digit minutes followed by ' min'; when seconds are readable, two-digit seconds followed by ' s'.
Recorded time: 3 h 54 min
